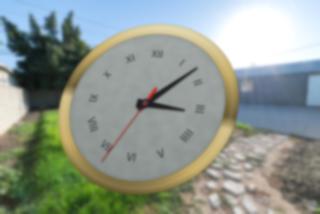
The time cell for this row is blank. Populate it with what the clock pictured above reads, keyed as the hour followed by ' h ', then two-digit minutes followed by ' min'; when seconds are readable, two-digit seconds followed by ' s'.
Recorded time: 3 h 07 min 34 s
